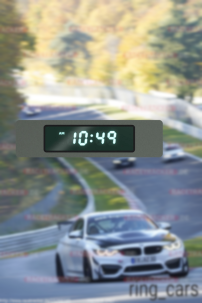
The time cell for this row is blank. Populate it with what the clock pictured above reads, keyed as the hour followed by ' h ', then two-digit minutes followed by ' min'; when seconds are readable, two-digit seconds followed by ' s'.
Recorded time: 10 h 49 min
